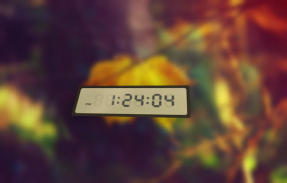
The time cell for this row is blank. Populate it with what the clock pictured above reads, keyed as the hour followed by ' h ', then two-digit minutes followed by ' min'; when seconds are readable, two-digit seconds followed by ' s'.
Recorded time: 1 h 24 min 04 s
